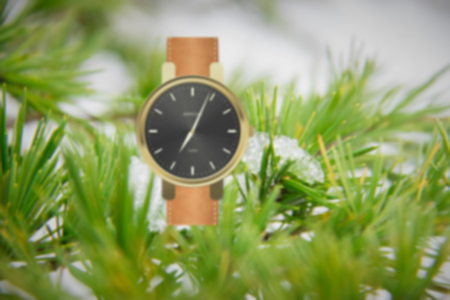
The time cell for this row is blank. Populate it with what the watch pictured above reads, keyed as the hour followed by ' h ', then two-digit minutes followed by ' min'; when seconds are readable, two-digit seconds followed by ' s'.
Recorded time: 7 h 04 min
